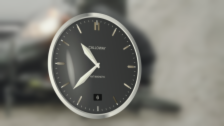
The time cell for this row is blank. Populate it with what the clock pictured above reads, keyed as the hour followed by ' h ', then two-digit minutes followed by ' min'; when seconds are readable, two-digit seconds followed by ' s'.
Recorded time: 10 h 38 min
